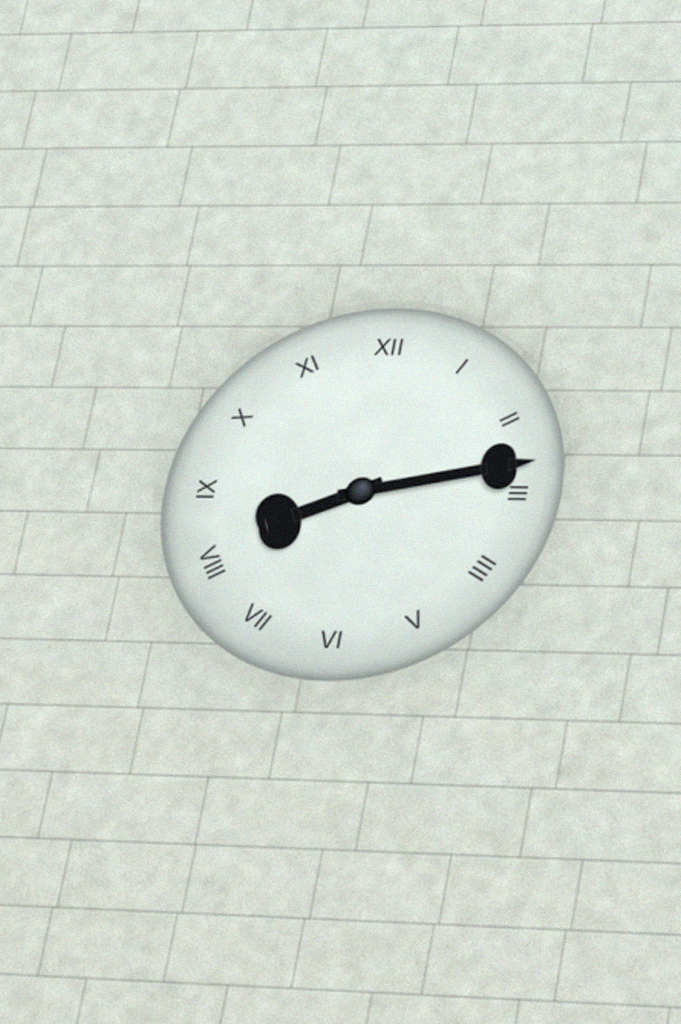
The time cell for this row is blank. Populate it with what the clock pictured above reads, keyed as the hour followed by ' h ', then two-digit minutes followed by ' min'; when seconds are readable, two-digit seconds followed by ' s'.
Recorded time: 8 h 13 min
